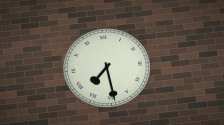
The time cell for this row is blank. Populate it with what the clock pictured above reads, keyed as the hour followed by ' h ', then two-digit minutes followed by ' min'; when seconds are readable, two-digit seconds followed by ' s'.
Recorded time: 7 h 29 min
